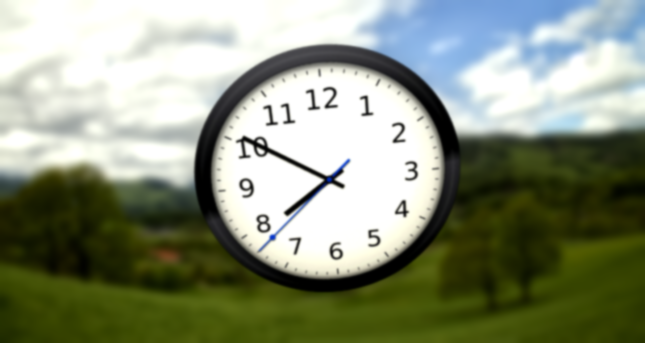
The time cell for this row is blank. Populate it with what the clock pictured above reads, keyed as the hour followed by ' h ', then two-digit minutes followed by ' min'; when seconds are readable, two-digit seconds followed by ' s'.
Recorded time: 7 h 50 min 38 s
